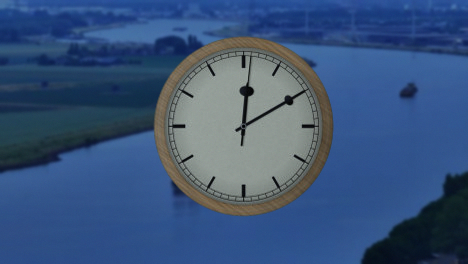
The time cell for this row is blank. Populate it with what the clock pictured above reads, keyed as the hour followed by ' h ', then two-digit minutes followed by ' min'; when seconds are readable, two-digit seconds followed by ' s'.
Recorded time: 12 h 10 min 01 s
